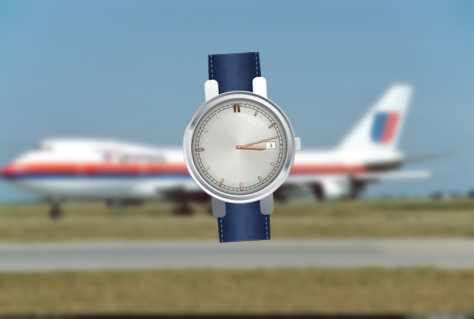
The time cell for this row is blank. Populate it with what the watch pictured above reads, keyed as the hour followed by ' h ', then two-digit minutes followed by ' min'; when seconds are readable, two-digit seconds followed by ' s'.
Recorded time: 3 h 13 min
